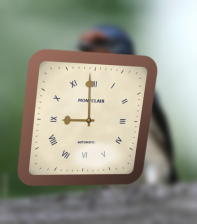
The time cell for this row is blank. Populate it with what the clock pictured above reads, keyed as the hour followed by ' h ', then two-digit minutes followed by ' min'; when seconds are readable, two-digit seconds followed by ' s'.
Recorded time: 8 h 59 min
